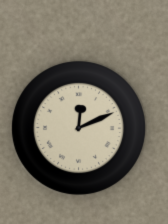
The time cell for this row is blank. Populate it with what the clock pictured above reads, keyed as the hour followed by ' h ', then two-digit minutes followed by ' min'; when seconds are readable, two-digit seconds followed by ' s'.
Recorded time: 12 h 11 min
